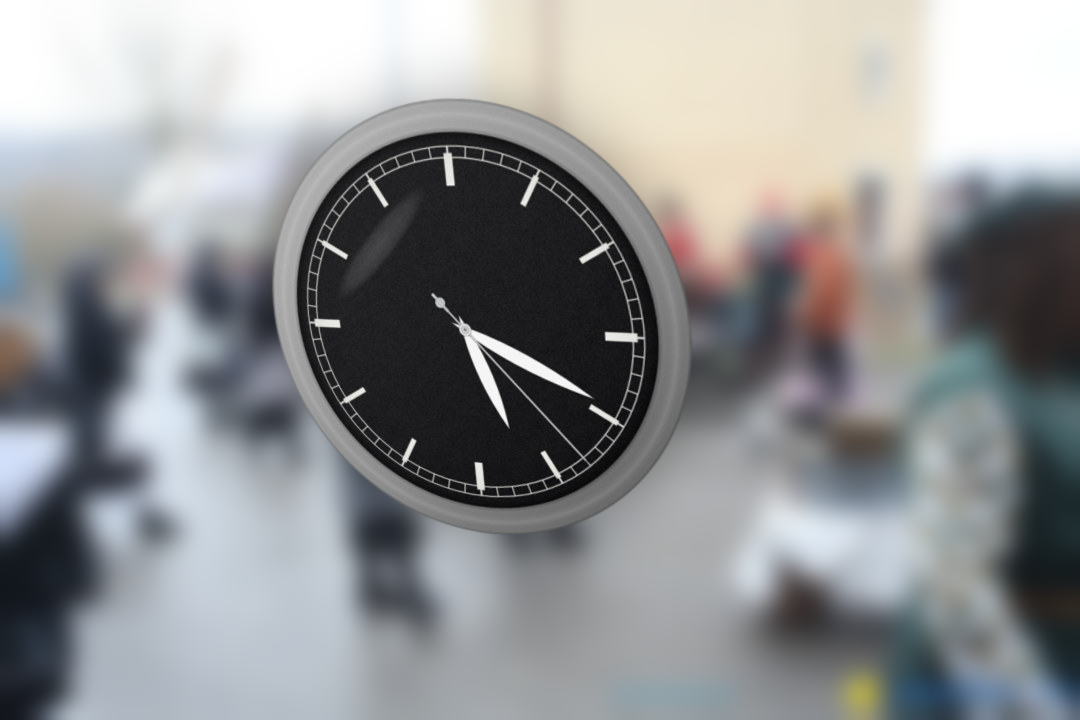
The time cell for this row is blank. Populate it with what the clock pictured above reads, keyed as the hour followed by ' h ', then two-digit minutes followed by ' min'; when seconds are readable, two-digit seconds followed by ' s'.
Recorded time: 5 h 19 min 23 s
